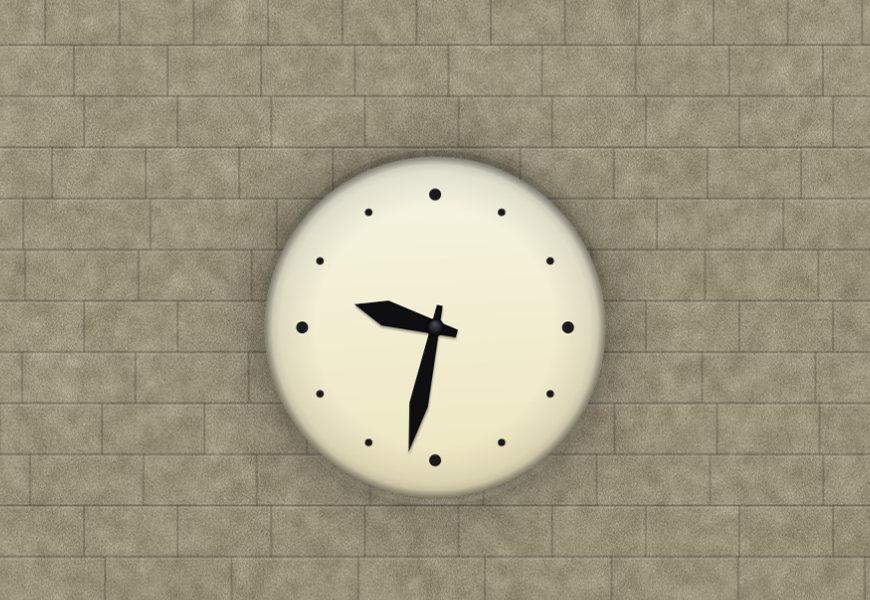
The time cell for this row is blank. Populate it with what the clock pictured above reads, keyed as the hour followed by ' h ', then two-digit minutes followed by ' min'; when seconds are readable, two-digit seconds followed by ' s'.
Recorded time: 9 h 32 min
